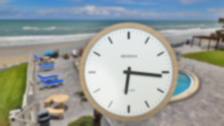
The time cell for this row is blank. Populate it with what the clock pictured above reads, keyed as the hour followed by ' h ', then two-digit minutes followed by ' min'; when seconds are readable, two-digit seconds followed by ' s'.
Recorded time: 6 h 16 min
